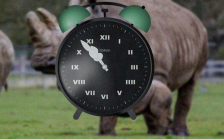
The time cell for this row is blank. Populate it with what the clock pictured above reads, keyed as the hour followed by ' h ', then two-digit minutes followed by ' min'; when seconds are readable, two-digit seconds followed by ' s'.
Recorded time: 10 h 53 min
